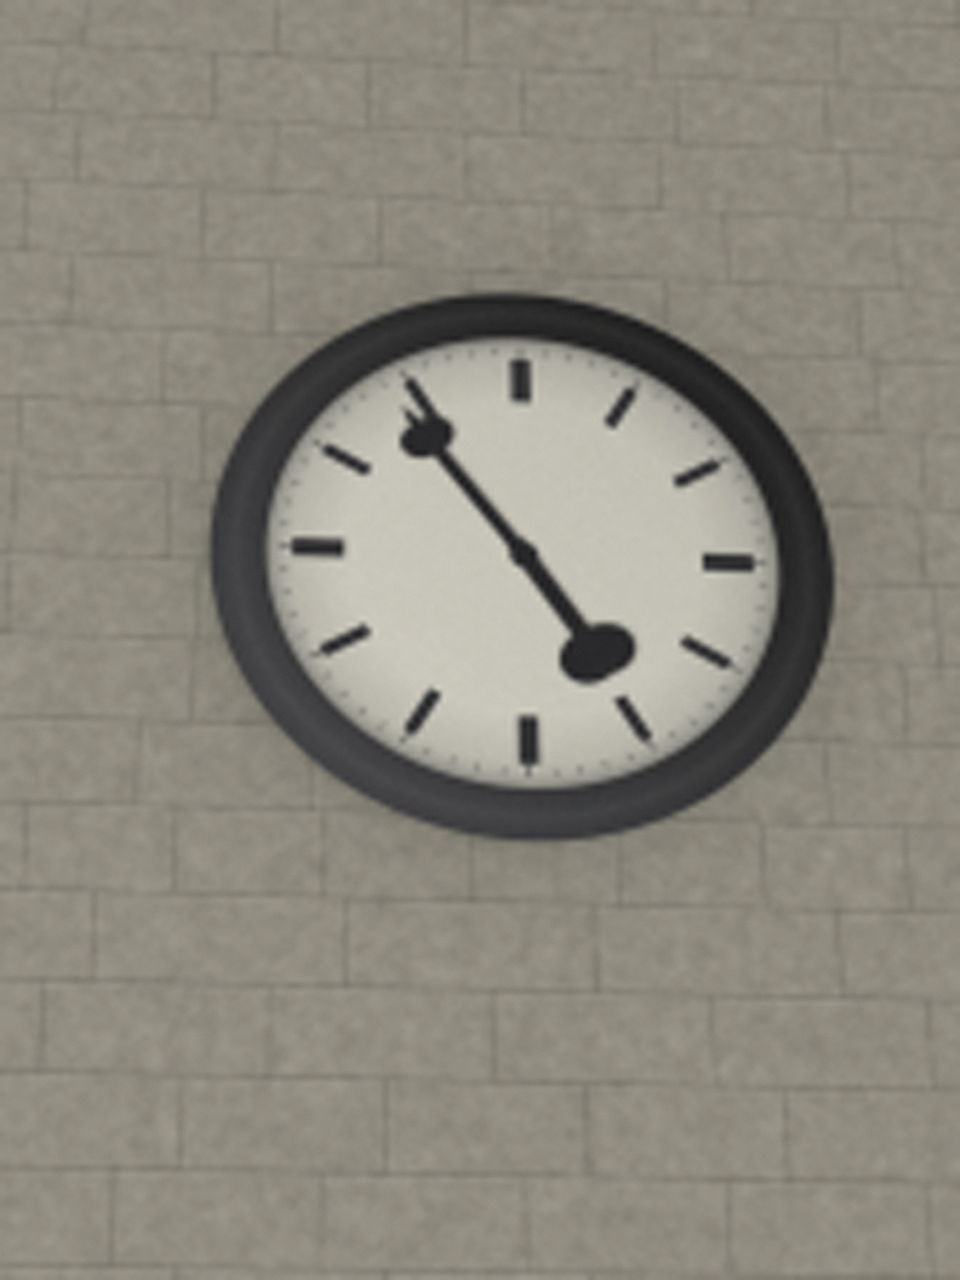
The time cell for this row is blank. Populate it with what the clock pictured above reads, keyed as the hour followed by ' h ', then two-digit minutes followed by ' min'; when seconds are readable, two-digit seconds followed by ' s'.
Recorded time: 4 h 54 min
